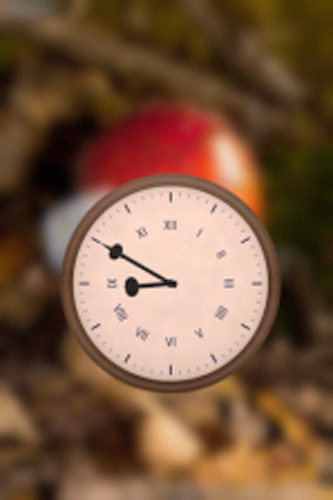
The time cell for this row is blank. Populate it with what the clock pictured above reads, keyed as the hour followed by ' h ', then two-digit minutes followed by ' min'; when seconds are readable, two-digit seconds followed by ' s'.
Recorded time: 8 h 50 min
